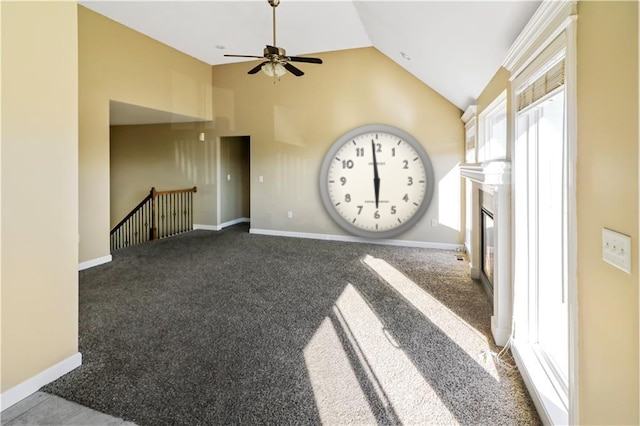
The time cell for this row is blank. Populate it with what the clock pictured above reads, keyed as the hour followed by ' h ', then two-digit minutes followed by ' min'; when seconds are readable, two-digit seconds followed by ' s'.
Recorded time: 5 h 59 min
